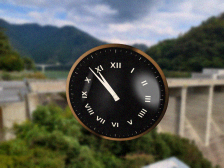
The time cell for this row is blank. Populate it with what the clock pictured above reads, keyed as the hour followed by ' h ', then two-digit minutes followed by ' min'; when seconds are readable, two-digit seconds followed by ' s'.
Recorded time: 10 h 53 min
